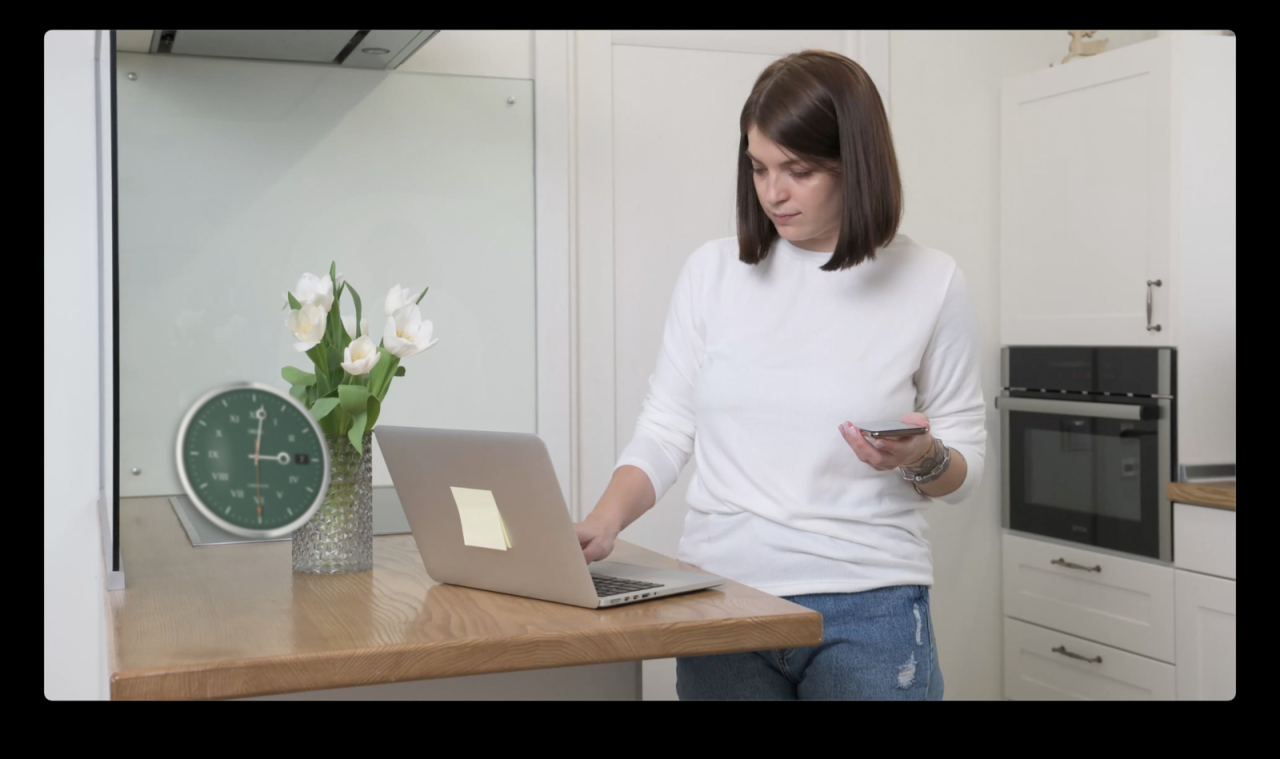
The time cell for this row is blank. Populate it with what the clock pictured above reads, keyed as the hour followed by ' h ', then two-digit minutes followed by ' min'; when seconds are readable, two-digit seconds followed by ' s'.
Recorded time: 3 h 01 min 30 s
